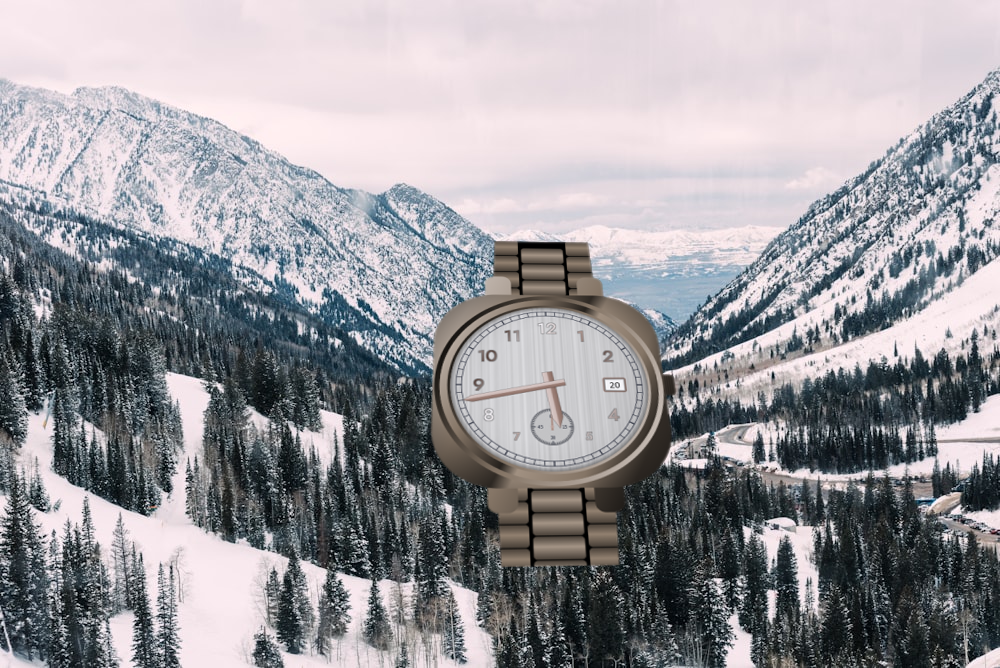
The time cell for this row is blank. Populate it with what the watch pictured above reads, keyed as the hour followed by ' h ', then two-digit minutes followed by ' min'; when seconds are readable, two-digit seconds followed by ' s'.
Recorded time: 5 h 43 min
